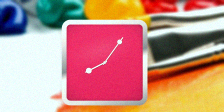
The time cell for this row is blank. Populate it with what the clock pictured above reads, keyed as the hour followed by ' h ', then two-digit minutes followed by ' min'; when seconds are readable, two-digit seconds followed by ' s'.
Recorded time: 8 h 06 min
